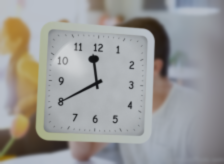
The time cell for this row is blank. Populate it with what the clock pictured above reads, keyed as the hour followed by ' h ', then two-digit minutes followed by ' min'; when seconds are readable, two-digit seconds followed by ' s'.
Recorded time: 11 h 40 min
